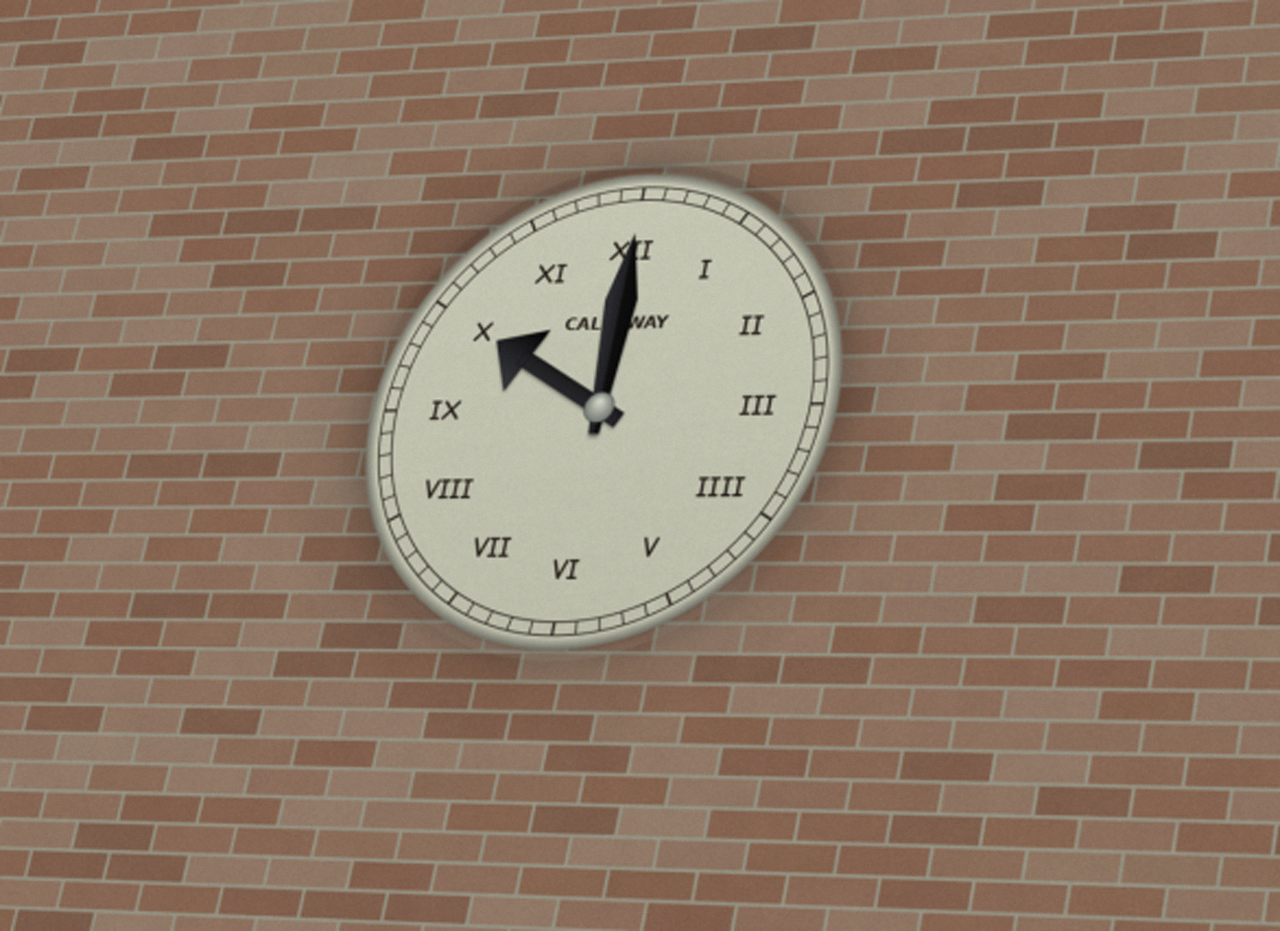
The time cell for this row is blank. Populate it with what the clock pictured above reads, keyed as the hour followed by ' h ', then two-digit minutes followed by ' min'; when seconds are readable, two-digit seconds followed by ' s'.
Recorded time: 10 h 00 min
